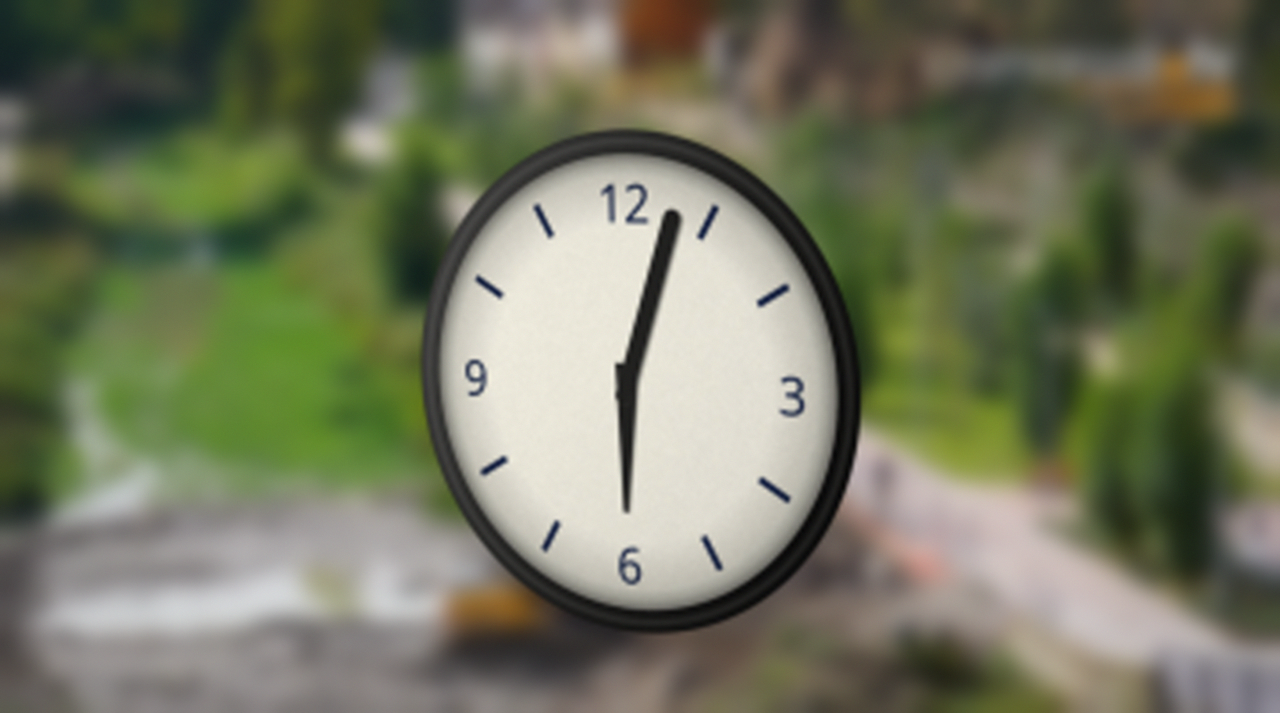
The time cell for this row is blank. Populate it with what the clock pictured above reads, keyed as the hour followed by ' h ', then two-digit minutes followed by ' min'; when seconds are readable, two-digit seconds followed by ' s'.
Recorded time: 6 h 03 min
